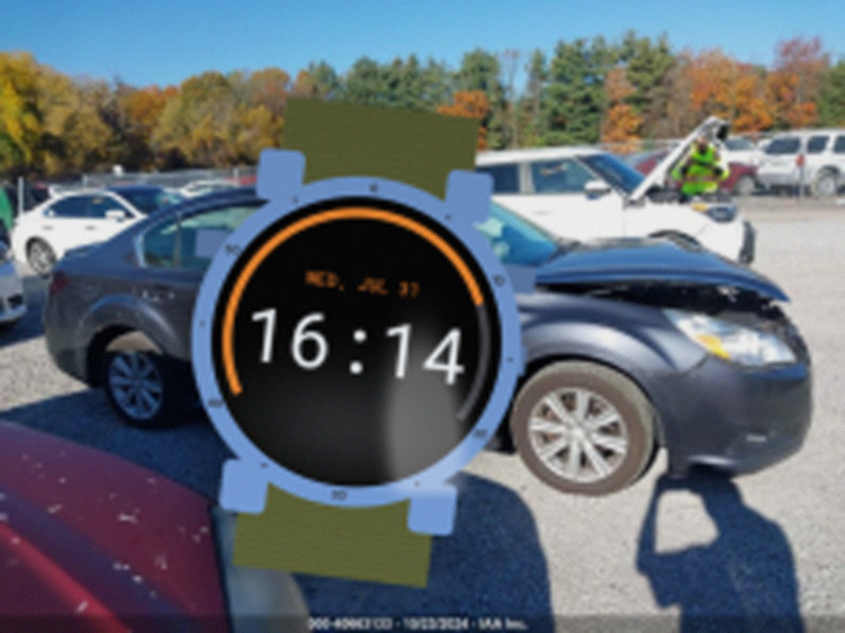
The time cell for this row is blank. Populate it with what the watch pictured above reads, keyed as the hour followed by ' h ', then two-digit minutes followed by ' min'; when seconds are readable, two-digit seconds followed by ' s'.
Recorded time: 16 h 14 min
